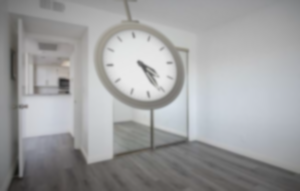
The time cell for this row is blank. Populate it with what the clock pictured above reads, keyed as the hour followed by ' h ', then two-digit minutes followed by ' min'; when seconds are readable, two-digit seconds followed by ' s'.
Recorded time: 4 h 26 min
